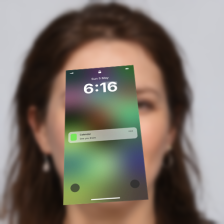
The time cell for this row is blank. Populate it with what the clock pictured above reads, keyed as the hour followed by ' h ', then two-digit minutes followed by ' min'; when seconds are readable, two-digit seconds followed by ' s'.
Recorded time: 6 h 16 min
